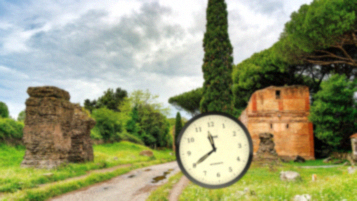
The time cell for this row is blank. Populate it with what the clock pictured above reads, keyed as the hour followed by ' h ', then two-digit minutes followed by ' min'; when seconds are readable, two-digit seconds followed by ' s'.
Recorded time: 11 h 40 min
